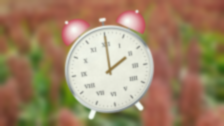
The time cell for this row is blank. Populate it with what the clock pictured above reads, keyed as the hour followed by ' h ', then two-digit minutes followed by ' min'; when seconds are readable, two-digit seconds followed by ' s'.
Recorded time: 2 h 00 min
